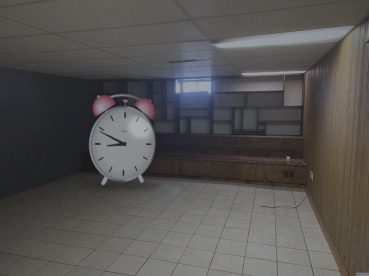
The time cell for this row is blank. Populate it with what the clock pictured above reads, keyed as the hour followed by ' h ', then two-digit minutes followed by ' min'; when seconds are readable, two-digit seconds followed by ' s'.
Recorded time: 8 h 49 min
